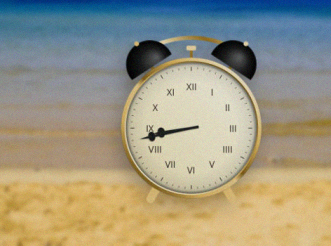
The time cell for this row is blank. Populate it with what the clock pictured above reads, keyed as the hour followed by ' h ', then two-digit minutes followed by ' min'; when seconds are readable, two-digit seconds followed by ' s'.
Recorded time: 8 h 43 min
